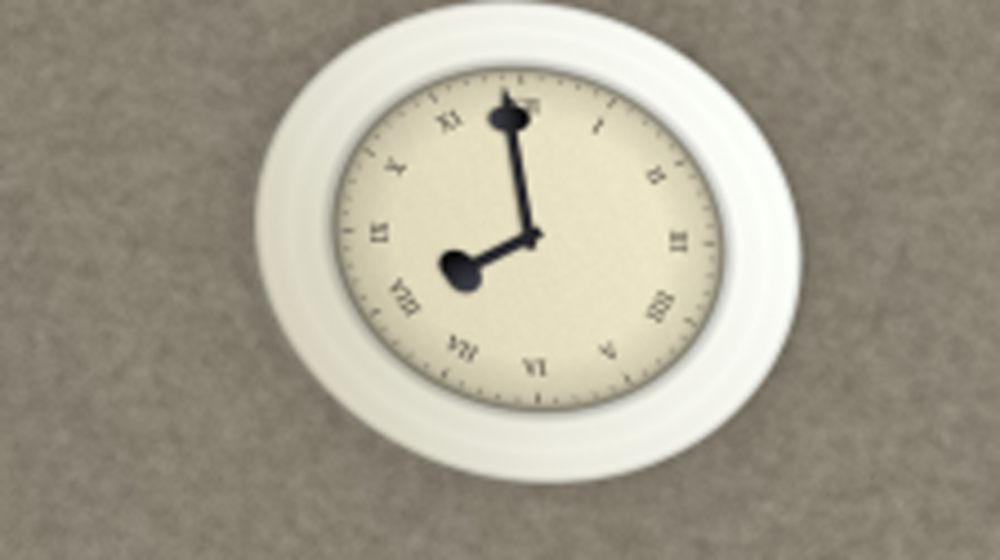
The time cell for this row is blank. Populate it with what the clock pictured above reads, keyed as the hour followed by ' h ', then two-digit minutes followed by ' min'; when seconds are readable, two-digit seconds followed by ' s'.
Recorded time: 7 h 59 min
